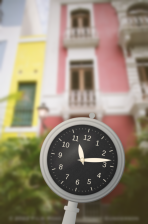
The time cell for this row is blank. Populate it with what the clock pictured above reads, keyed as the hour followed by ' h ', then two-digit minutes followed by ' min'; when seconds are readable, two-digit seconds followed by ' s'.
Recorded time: 11 h 13 min
